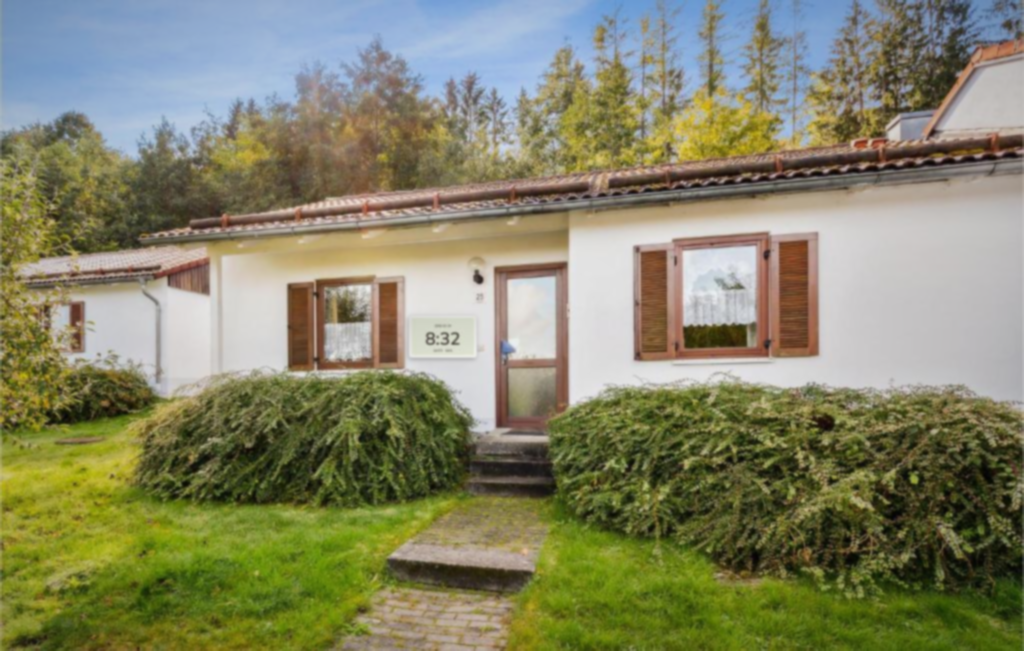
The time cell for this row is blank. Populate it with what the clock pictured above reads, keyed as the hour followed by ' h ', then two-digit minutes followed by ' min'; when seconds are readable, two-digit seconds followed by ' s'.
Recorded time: 8 h 32 min
